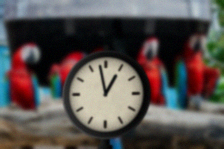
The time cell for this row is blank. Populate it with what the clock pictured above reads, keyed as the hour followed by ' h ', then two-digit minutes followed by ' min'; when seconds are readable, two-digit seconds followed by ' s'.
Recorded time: 12 h 58 min
